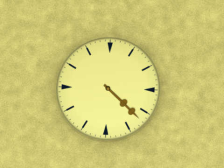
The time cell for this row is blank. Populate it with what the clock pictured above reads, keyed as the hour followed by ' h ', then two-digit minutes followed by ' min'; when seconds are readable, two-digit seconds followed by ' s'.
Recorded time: 4 h 22 min
